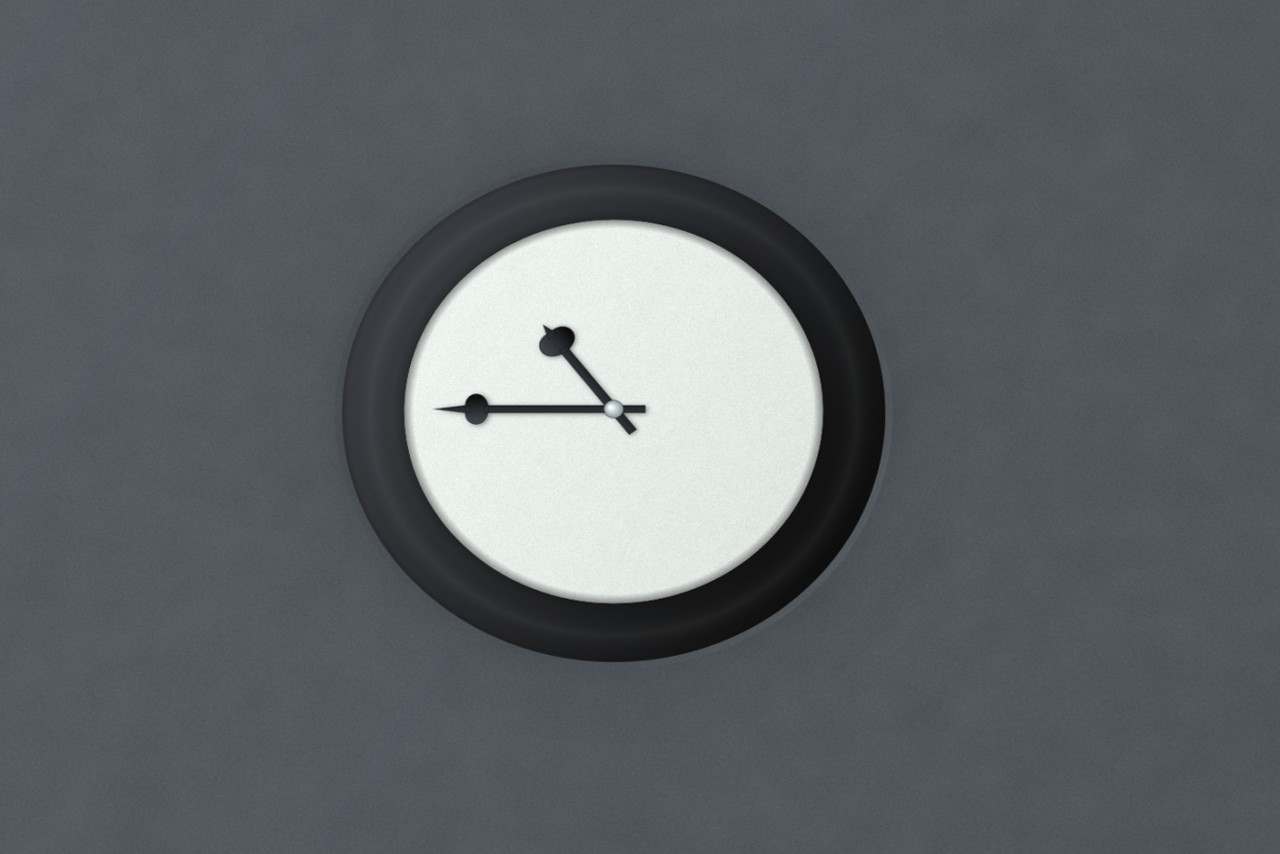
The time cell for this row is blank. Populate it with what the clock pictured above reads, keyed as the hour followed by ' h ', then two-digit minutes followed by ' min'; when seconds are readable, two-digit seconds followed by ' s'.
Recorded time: 10 h 45 min
